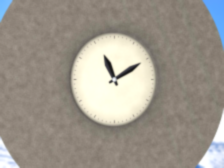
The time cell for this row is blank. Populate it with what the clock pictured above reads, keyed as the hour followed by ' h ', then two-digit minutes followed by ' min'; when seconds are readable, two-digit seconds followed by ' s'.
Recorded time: 11 h 10 min
